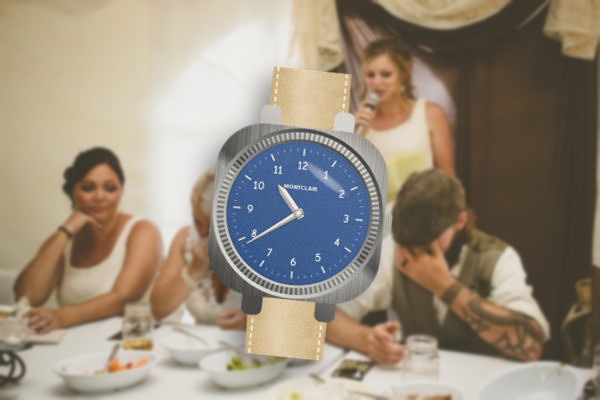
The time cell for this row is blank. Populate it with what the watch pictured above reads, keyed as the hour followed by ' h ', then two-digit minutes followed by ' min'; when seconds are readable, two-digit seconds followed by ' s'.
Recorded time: 10 h 39 min
